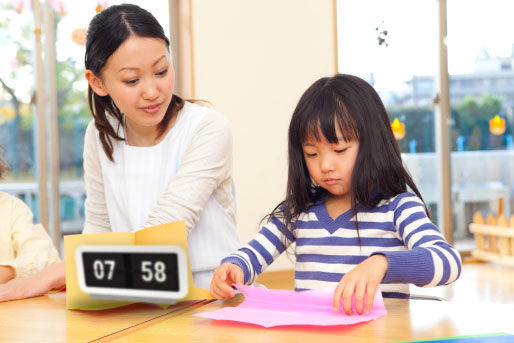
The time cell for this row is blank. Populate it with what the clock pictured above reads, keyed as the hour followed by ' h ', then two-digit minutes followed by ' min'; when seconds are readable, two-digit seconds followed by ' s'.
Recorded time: 7 h 58 min
